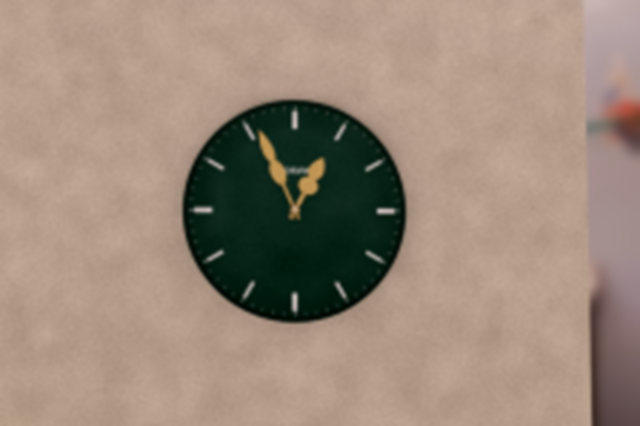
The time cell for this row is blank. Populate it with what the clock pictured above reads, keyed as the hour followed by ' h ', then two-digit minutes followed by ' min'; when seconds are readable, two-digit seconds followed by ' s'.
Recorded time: 12 h 56 min
